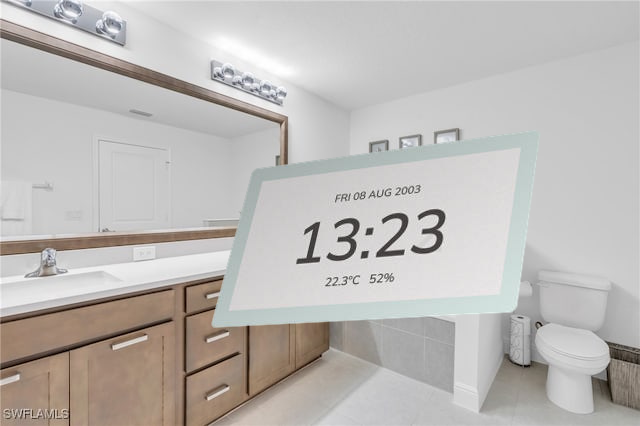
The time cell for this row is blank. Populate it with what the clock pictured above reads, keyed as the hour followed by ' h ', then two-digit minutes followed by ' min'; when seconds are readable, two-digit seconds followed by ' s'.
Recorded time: 13 h 23 min
